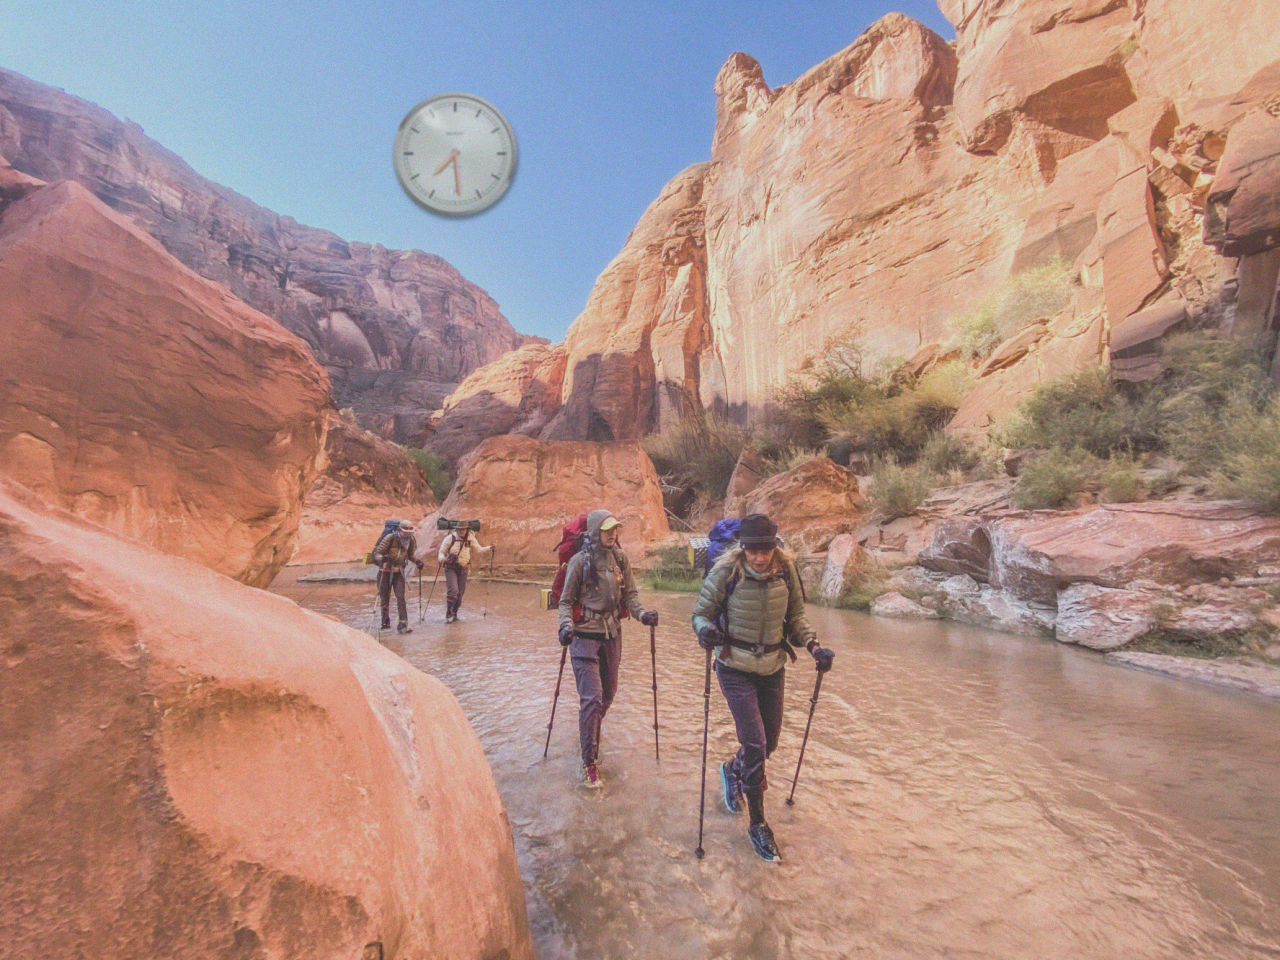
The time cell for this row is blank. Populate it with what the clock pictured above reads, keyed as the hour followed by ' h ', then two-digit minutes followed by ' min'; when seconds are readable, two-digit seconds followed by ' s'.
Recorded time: 7 h 29 min
